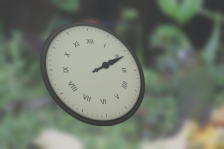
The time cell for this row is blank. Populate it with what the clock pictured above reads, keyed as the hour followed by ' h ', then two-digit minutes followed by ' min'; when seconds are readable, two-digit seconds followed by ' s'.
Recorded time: 2 h 11 min
